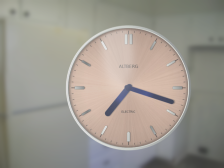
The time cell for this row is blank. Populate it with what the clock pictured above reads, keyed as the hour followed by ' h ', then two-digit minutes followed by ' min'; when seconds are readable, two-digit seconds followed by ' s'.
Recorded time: 7 h 18 min
